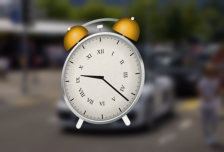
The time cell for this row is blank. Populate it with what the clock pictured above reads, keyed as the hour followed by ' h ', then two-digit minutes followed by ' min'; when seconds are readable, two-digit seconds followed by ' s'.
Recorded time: 9 h 22 min
